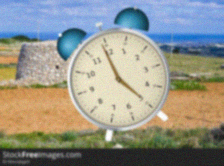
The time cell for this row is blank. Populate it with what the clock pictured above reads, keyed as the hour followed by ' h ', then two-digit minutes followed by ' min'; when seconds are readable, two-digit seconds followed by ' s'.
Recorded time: 4 h 59 min
